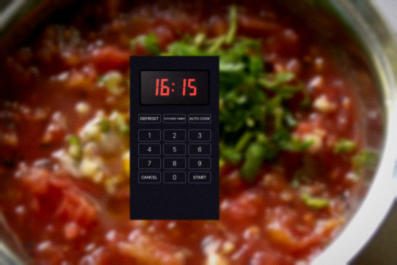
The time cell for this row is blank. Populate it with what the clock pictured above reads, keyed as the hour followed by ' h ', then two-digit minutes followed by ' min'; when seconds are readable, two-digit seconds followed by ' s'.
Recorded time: 16 h 15 min
